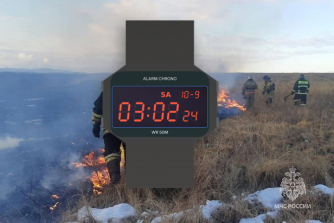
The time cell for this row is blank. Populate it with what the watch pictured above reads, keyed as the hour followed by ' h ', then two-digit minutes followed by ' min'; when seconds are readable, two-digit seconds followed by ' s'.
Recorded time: 3 h 02 min 24 s
